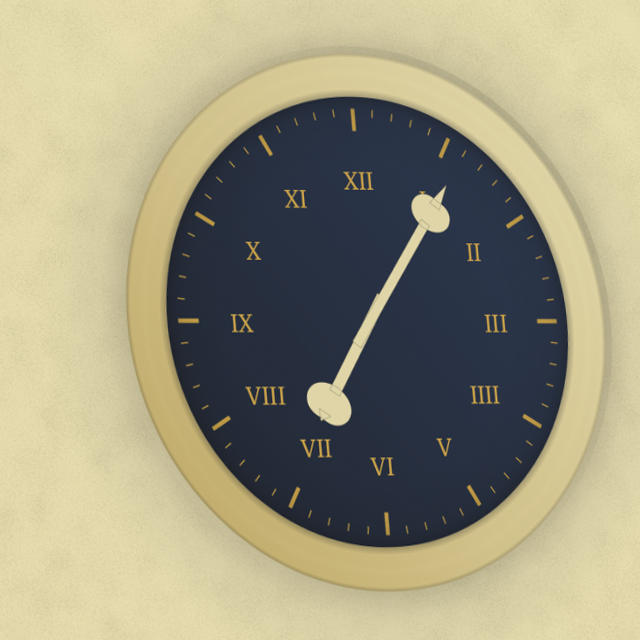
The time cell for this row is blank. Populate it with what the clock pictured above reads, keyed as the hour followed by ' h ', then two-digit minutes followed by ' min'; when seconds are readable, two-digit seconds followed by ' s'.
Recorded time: 7 h 06 min
